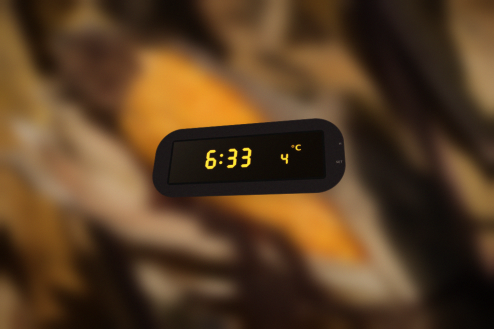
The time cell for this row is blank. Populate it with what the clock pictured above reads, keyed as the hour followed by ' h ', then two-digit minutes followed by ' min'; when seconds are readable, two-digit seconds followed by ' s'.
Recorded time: 6 h 33 min
